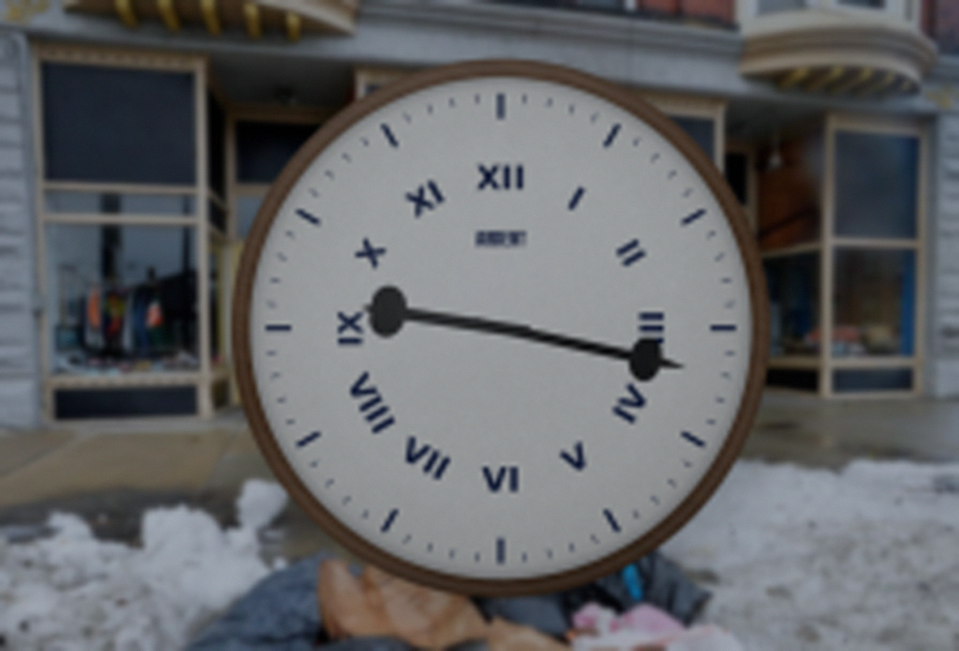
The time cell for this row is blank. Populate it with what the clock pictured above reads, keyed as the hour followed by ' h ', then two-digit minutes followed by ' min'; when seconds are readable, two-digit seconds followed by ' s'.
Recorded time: 9 h 17 min
